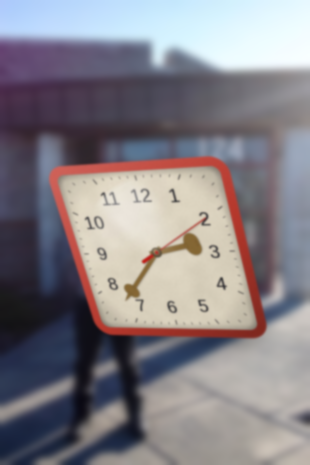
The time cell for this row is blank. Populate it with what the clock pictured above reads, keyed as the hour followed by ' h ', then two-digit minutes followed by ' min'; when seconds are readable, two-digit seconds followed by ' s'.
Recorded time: 2 h 37 min 10 s
